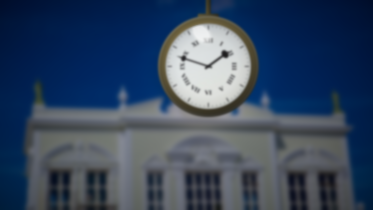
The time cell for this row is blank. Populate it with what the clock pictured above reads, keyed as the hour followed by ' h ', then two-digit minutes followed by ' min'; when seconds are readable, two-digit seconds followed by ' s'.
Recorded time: 1 h 48 min
